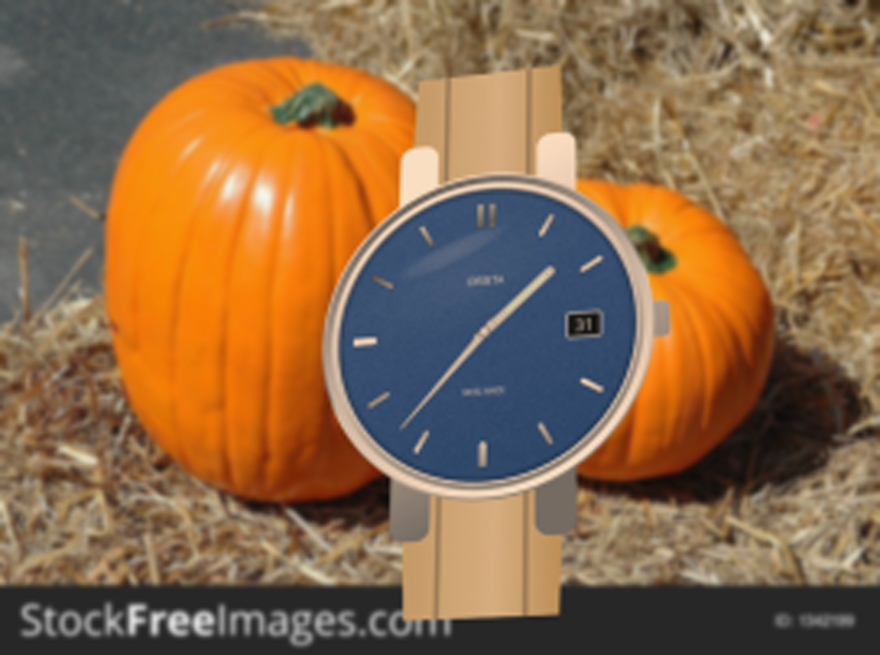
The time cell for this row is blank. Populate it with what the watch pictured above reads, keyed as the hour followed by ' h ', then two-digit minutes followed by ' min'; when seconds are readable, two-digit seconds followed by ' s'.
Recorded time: 1 h 37 min
